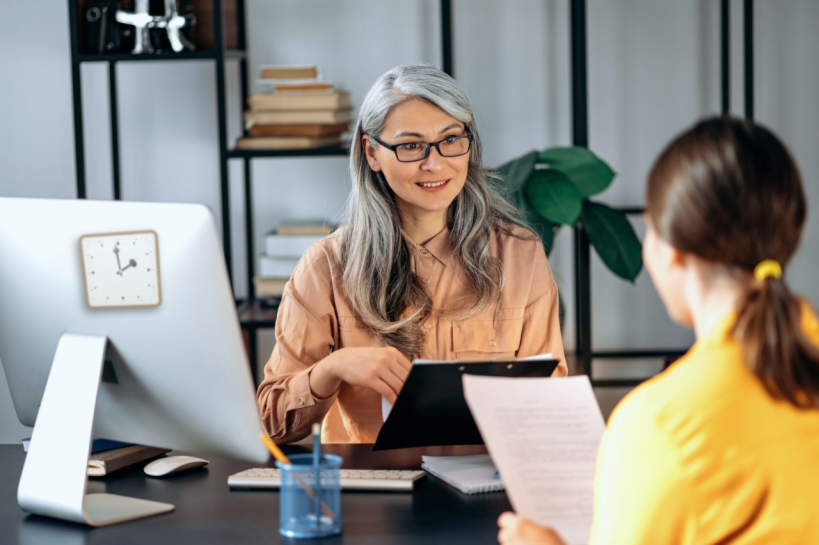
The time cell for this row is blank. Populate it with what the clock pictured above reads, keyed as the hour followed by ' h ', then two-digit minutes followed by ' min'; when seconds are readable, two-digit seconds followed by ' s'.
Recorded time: 1 h 59 min
